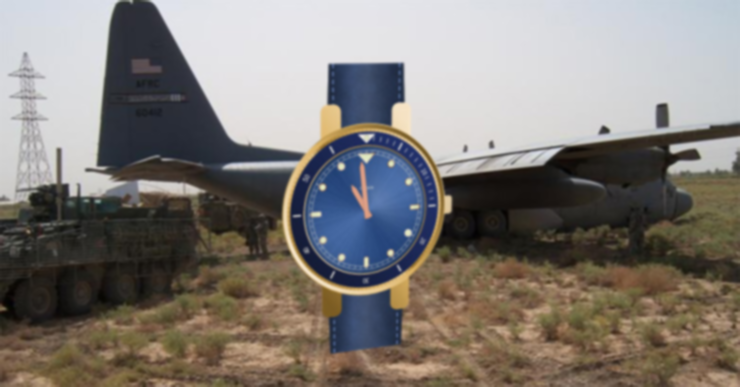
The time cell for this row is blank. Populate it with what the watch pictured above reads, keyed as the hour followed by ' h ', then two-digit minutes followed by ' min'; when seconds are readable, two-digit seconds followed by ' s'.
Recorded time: 10 h 59 min
